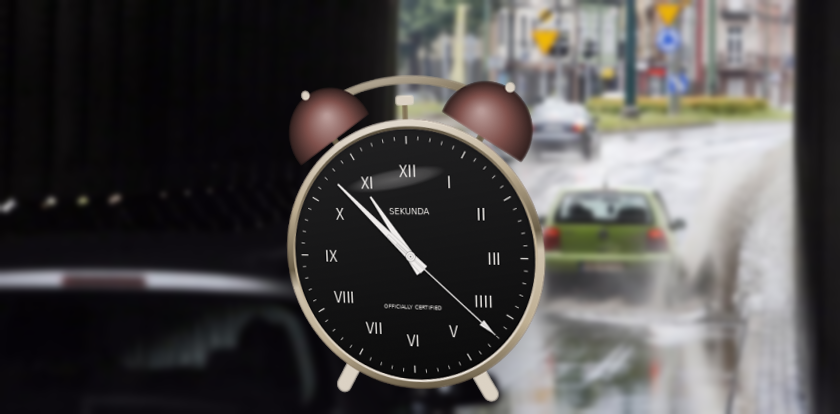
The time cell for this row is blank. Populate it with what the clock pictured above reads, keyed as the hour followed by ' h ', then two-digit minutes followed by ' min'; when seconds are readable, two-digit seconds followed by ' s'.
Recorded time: 10 h 52 min 22 s
